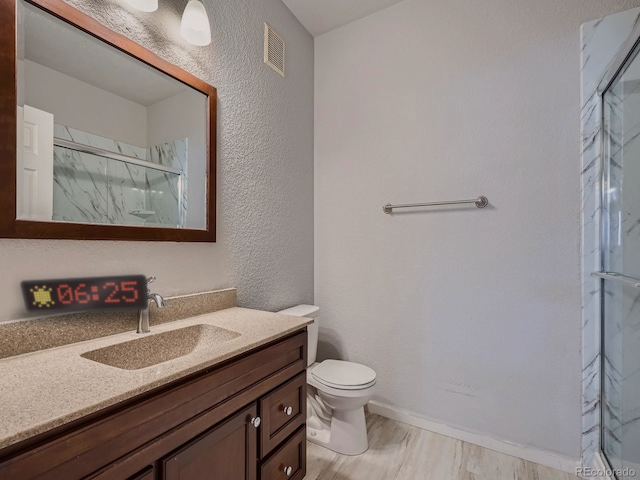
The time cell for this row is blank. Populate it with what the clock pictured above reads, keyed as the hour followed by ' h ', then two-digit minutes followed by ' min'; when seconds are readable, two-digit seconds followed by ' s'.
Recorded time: 6 h 25 min
